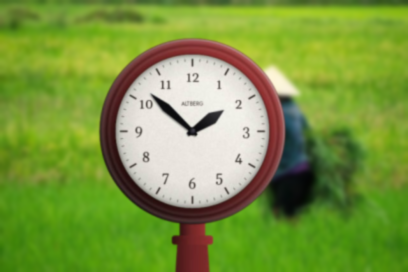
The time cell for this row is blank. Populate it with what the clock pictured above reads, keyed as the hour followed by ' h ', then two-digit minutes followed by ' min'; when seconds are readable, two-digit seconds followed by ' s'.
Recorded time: 1 h 52 min
